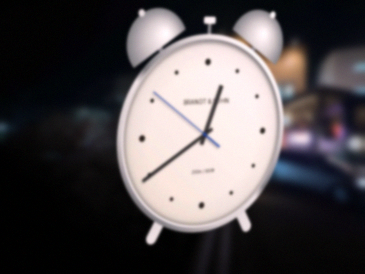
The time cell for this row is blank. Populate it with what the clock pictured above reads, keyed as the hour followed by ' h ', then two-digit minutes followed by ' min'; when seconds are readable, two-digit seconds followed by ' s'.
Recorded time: 12 h 39 min 51 s
